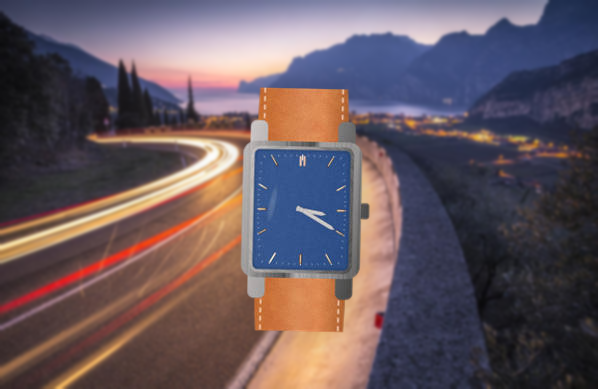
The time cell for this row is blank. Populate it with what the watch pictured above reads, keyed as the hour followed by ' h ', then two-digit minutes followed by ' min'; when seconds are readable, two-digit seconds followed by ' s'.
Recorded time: 3 h 20 min
